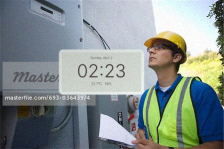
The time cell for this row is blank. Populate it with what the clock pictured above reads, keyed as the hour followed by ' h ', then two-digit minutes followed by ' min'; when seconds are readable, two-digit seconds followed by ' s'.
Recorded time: 2 h 23 min
